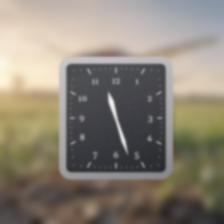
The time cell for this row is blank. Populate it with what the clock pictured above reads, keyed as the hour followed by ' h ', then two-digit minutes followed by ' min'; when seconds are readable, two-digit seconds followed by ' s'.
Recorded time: 11 h 27 min
